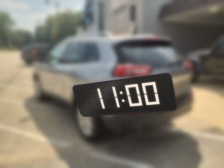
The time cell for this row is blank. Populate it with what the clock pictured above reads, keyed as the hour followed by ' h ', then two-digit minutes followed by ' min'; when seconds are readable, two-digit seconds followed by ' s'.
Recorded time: 11 h 00 min
